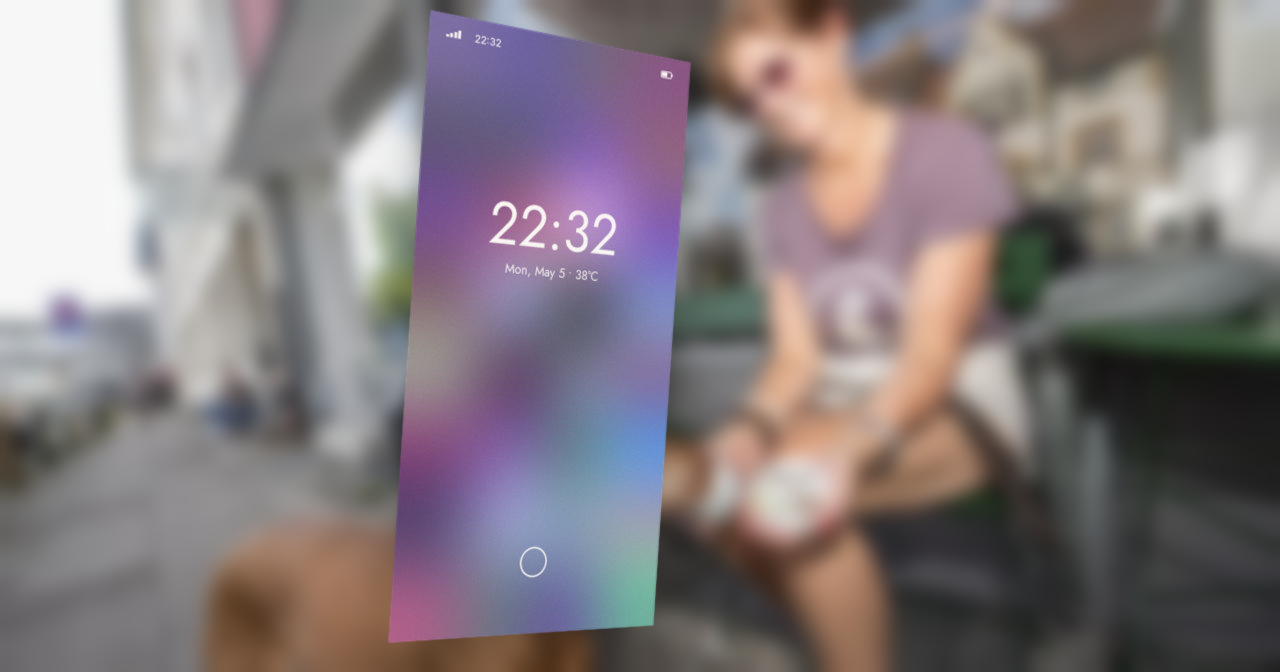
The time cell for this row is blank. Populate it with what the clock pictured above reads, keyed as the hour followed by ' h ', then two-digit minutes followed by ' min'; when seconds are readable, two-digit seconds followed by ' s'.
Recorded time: 22 h 32 min
